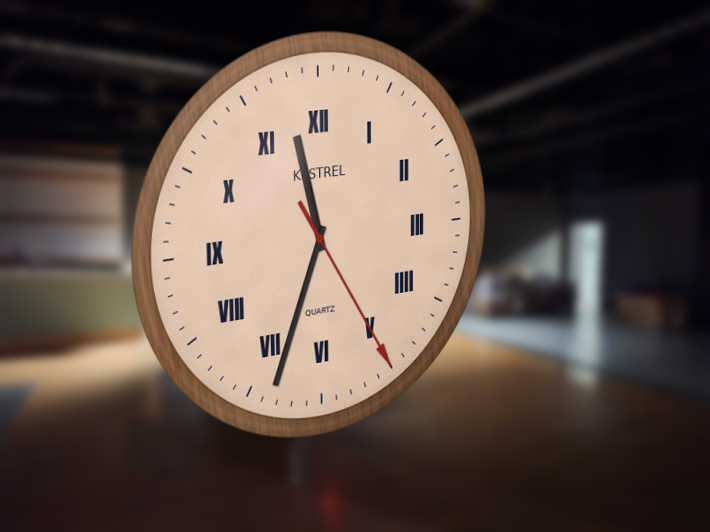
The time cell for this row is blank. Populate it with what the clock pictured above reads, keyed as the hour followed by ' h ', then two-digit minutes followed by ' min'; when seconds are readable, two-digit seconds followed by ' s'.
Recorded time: 11 h 33 min 25 s
